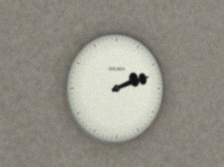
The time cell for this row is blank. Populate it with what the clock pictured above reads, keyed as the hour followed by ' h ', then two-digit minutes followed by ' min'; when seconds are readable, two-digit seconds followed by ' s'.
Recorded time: 2 h 12 min
